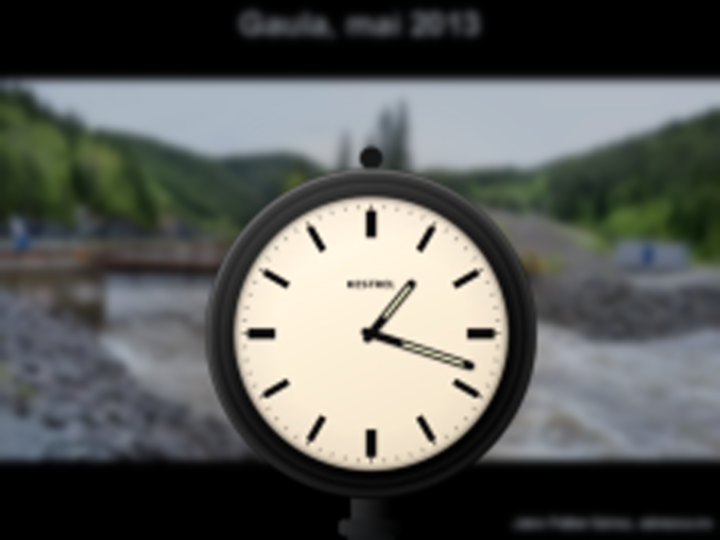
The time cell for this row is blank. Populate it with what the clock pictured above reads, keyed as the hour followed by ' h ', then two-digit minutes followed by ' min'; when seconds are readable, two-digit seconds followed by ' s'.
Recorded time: 1 h 18 min
